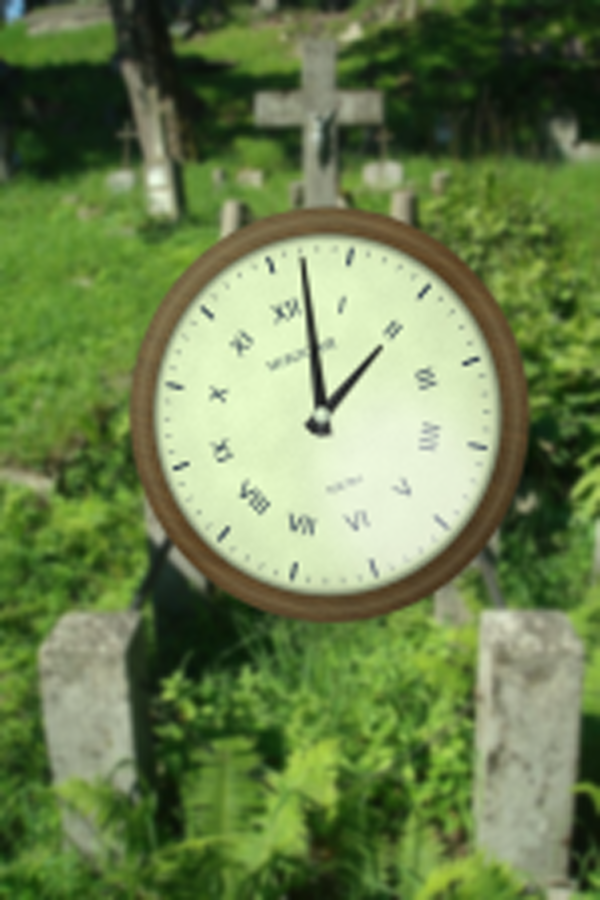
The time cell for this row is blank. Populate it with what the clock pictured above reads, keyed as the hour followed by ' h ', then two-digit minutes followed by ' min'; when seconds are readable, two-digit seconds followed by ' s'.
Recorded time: 2 h 02 min
